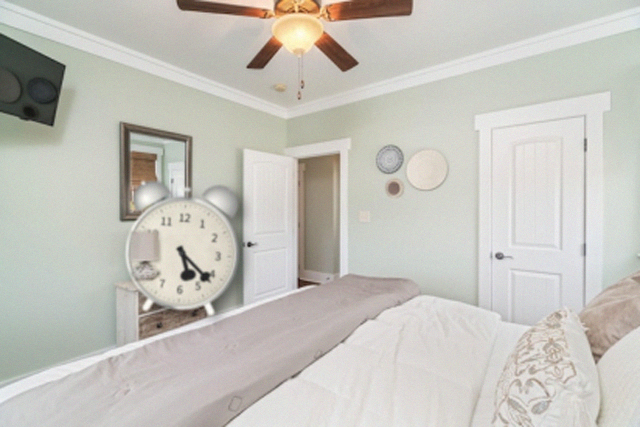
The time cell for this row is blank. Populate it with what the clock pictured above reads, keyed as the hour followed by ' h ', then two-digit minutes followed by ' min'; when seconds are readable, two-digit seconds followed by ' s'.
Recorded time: 5 h 22 min
